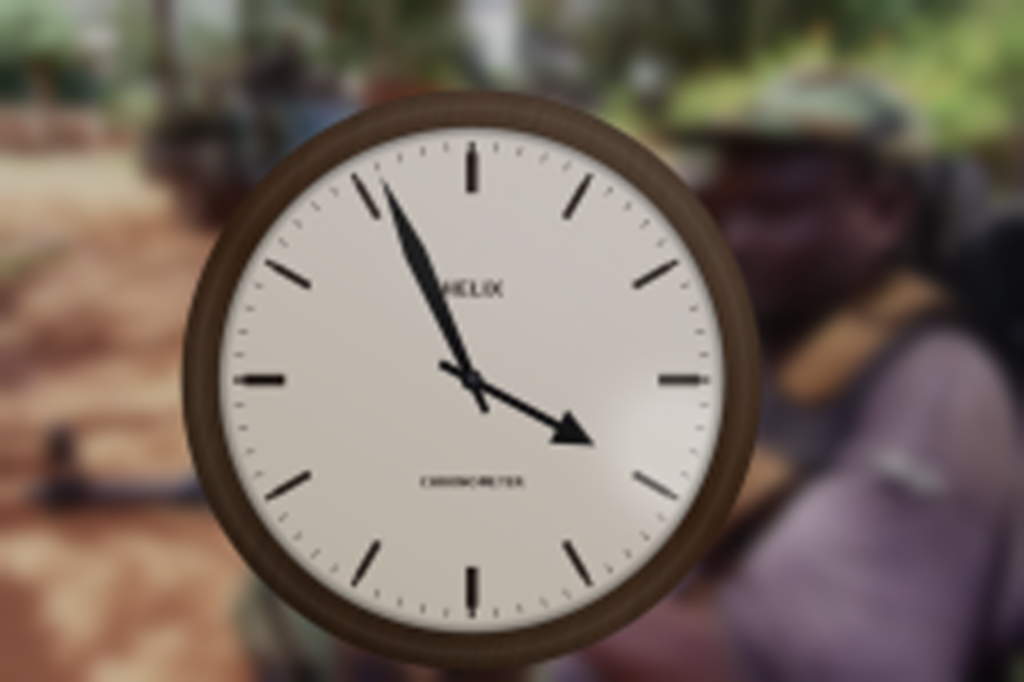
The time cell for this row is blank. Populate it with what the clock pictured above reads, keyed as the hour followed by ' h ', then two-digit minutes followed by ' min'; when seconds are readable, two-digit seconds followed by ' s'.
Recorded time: 3 h 56 min
